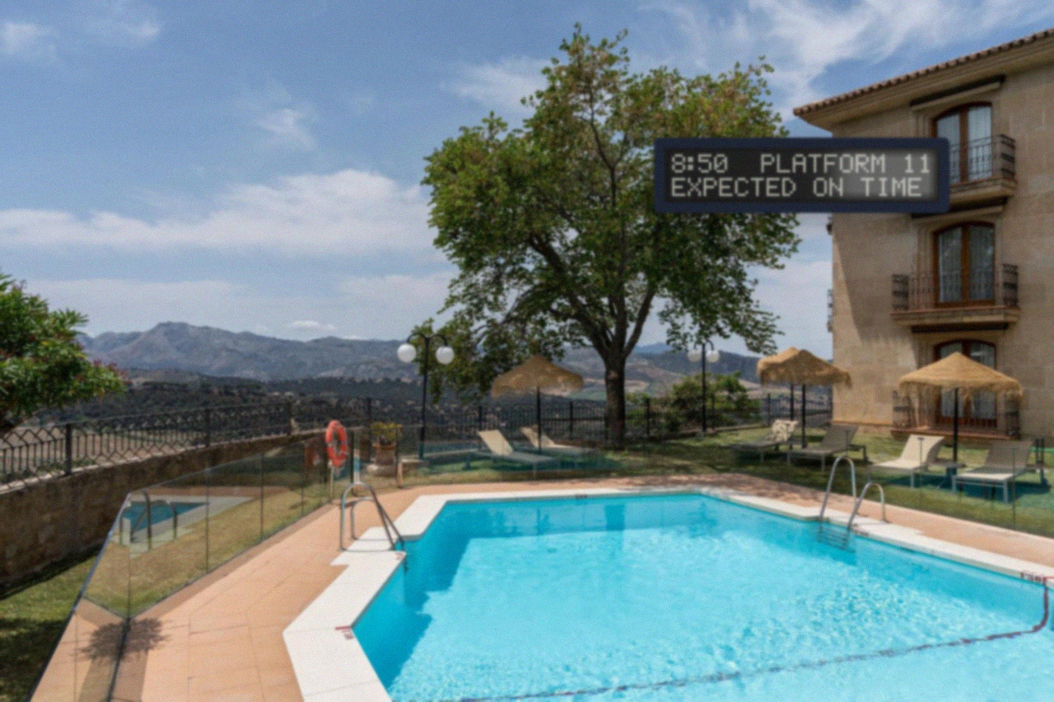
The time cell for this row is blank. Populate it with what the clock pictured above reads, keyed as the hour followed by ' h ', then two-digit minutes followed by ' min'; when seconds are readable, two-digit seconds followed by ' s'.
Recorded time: 8 h 50 min
